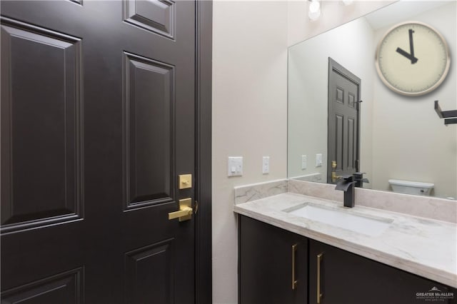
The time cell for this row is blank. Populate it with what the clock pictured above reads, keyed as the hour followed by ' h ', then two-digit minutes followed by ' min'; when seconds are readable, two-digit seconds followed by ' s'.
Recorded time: 9 h 59 min
